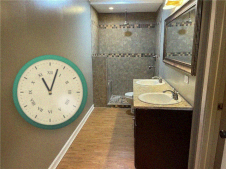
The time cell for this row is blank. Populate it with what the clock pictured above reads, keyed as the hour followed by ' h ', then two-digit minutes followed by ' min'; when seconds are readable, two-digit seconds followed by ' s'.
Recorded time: 11 h 03 min
